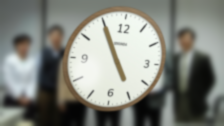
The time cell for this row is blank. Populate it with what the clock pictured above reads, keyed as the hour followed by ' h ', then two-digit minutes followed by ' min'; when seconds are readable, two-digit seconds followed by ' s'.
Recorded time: 4 h 55 min
